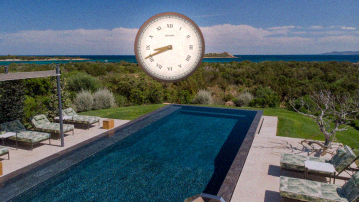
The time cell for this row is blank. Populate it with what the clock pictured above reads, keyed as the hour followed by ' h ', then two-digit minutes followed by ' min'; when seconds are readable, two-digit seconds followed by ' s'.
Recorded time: 8 h 41 min
